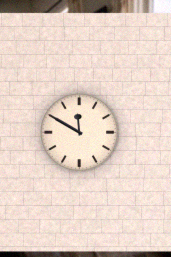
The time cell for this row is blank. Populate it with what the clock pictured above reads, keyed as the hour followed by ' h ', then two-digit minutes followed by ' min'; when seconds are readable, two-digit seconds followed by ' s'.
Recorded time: 11 h 50 min
